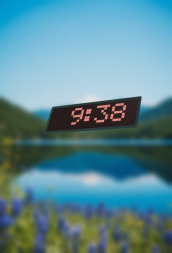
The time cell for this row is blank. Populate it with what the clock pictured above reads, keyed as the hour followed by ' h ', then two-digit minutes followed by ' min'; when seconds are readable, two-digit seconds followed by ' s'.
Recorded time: 9 h 38 min
